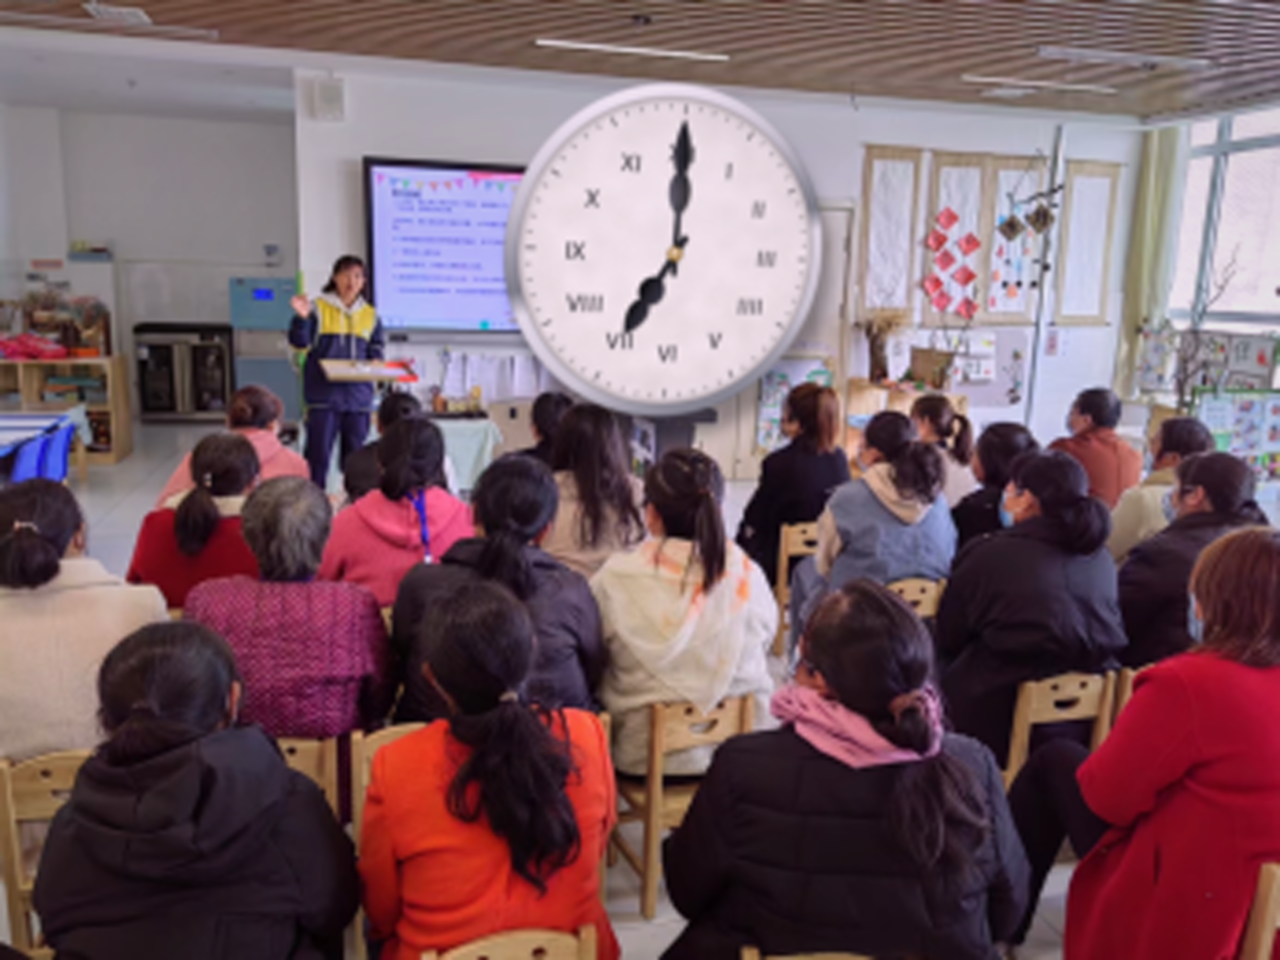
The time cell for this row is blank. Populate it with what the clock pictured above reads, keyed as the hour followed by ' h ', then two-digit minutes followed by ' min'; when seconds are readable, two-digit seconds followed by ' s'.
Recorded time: 7 h 00 min
